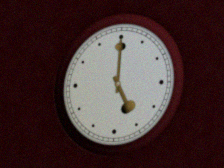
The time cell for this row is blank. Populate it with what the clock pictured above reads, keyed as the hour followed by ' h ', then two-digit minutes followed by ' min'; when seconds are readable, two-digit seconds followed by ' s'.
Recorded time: 5 h 00 min
